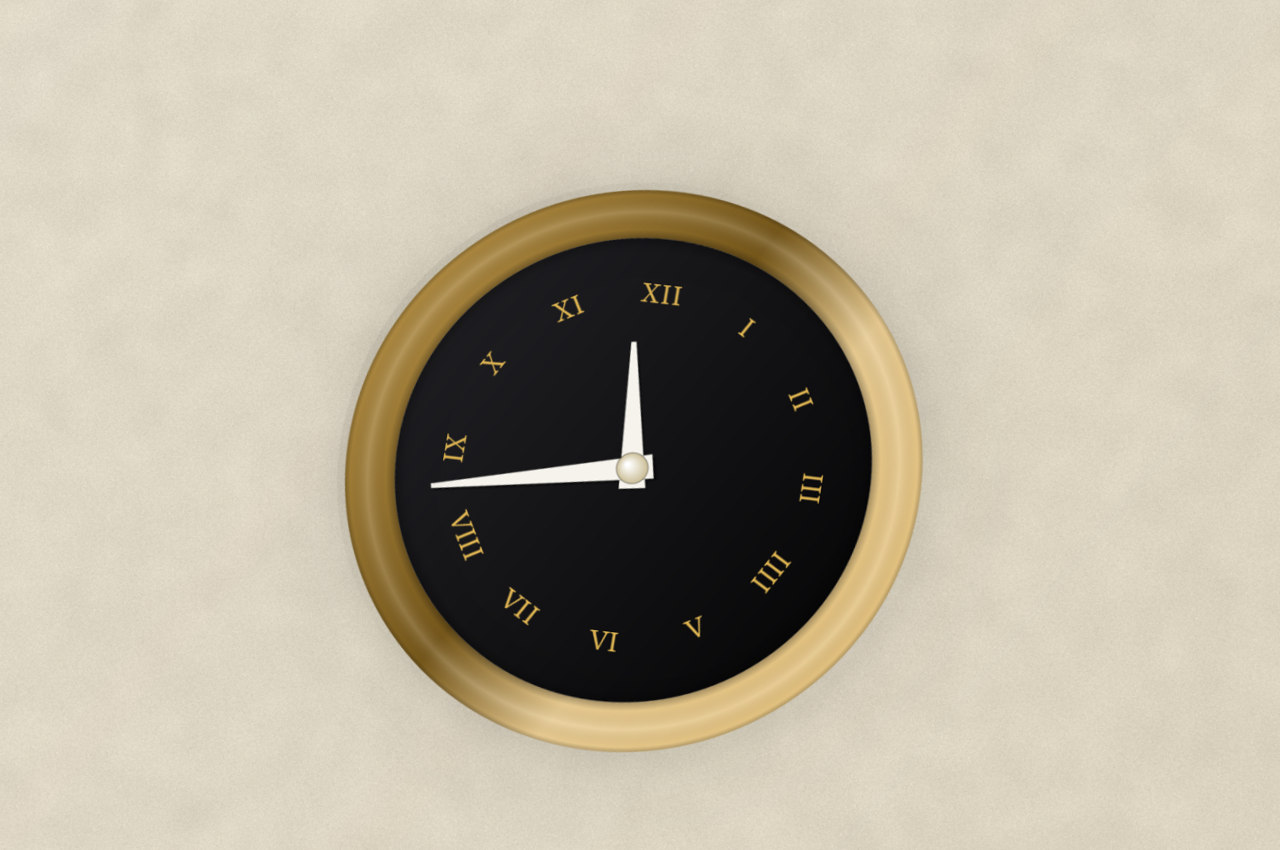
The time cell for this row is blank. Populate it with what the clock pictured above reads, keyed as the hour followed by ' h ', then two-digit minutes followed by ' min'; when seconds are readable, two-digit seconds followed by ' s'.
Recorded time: 11 h 43 min
